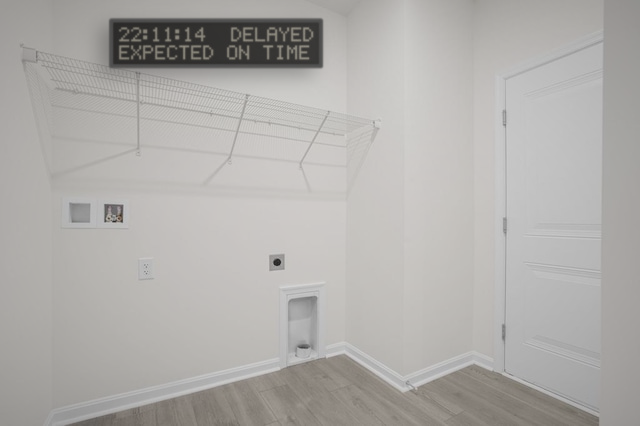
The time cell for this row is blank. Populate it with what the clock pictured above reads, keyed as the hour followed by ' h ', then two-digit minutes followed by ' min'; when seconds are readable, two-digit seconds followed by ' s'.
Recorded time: 22 h 11 min 14 s
